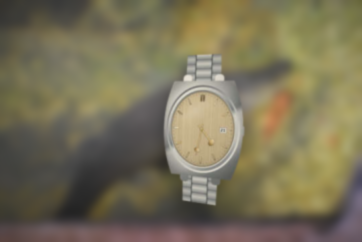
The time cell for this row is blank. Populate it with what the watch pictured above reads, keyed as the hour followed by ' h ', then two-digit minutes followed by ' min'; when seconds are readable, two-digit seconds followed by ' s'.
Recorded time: 4 h 32 min
